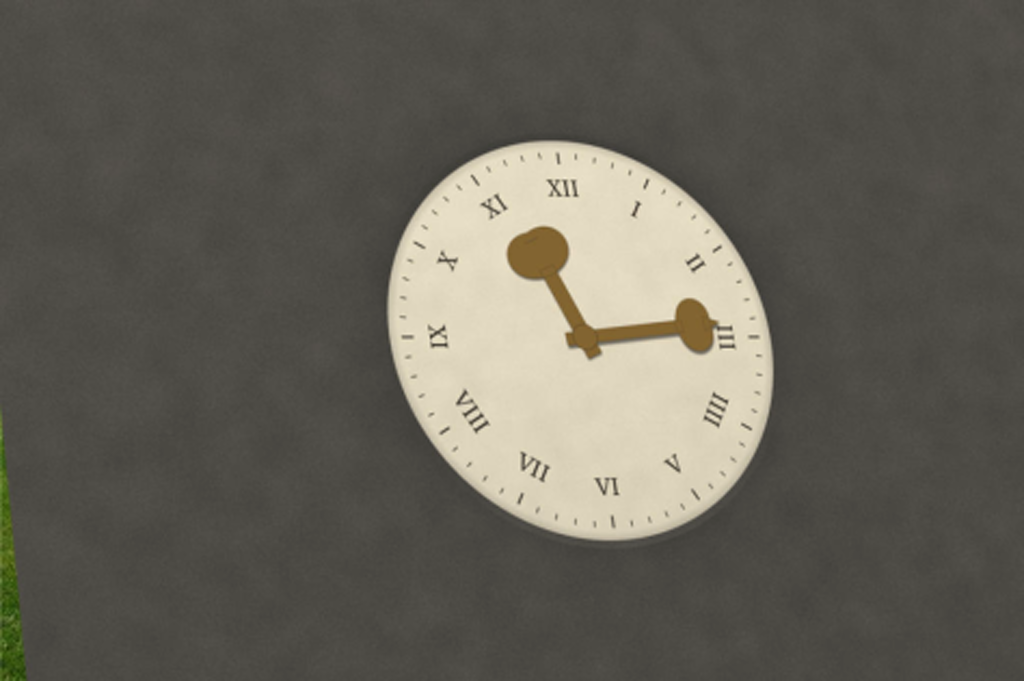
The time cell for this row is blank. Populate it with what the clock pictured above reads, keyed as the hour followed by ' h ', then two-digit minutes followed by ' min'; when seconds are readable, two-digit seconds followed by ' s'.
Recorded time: 11 h 14 min
